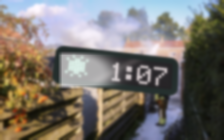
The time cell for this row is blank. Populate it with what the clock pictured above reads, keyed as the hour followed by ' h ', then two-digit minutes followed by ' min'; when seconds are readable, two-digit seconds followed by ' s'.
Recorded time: 1 h 07 min
